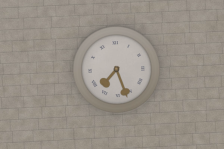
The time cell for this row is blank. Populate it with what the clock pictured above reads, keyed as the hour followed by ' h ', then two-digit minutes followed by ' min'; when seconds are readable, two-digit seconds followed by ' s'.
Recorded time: 7 h 27 min
